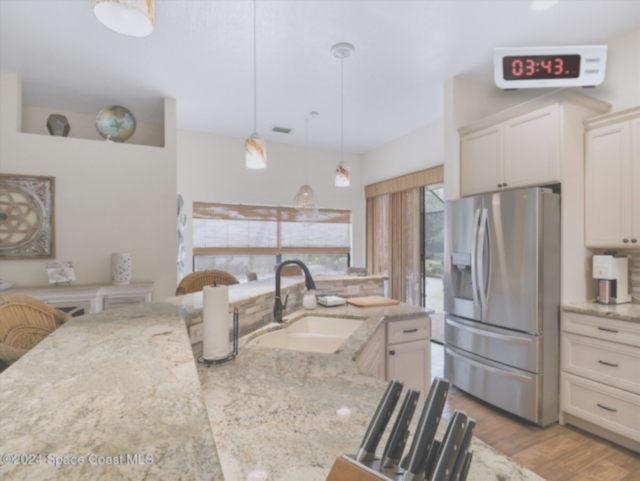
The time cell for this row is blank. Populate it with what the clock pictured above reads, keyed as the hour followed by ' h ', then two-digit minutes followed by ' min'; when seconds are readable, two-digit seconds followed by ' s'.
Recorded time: 3 h 43 min
